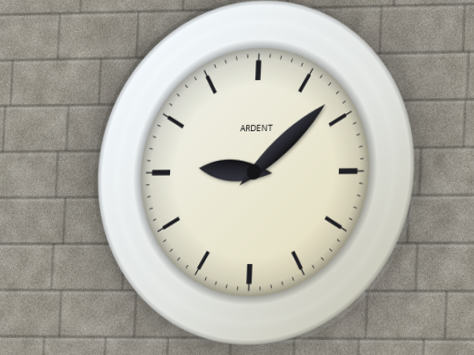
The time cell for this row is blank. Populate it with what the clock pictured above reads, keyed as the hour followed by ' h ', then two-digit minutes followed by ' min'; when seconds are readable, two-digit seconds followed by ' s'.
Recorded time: 9 h 08 min
